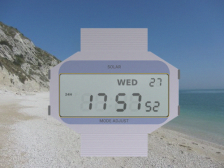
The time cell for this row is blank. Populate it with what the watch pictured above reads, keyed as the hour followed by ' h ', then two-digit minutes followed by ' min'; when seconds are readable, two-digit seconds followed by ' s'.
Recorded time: 17 h 57 min 52 s
